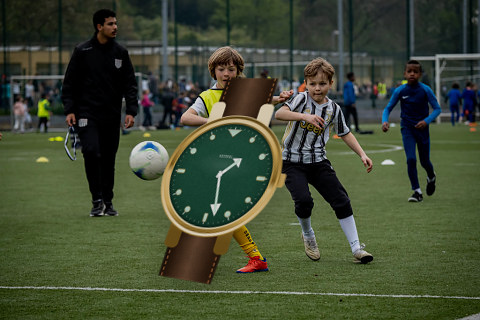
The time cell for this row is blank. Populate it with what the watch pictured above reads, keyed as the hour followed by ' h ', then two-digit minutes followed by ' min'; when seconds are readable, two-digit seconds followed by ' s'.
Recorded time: 1 h 28 min
